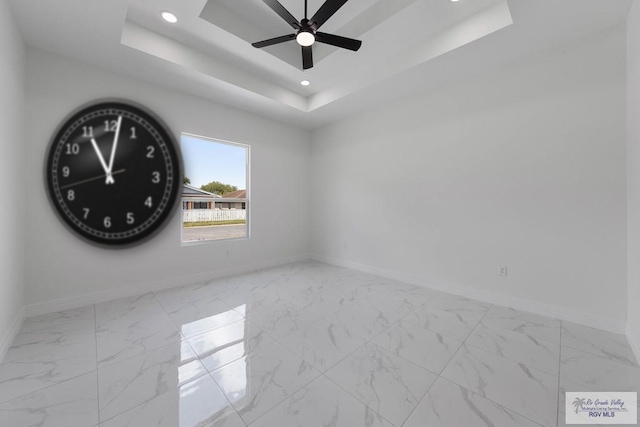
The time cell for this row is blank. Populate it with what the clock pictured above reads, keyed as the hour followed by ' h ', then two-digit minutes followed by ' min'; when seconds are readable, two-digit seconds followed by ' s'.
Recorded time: 11 h 01 min 42 s
